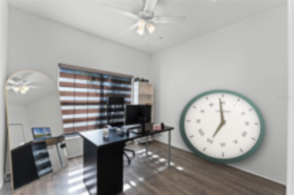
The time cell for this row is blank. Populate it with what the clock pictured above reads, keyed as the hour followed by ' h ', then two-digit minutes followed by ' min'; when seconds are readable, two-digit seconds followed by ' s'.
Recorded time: 6 h 59 min
